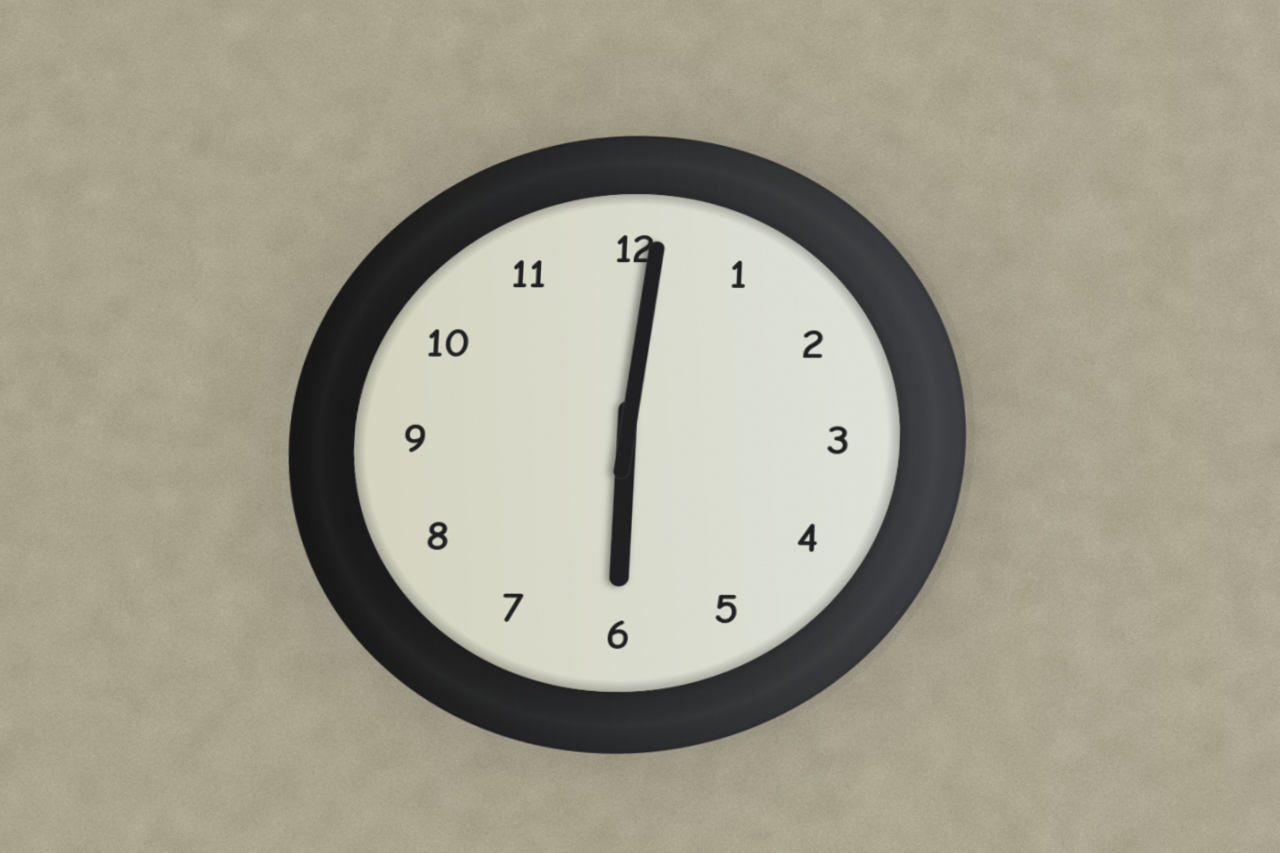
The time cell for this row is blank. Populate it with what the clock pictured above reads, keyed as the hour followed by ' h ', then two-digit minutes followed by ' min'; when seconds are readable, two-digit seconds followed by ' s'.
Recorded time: 6 h 01 min
